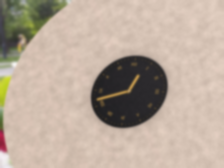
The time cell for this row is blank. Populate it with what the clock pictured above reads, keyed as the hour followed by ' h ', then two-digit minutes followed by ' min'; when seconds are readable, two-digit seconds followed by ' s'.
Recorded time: 12 h 42 min
